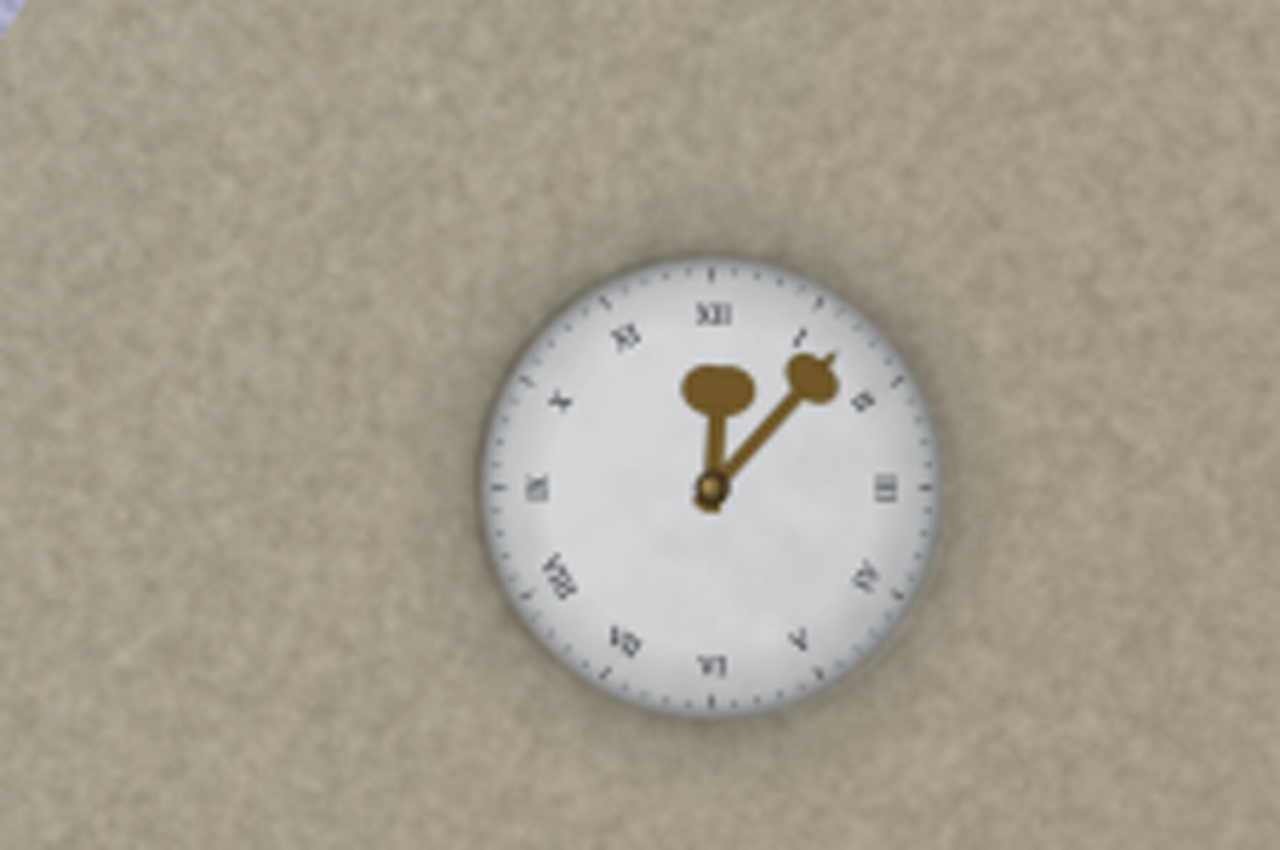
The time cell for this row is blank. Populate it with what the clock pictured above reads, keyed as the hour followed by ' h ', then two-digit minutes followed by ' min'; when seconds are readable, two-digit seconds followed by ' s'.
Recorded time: 12 h 07 min
